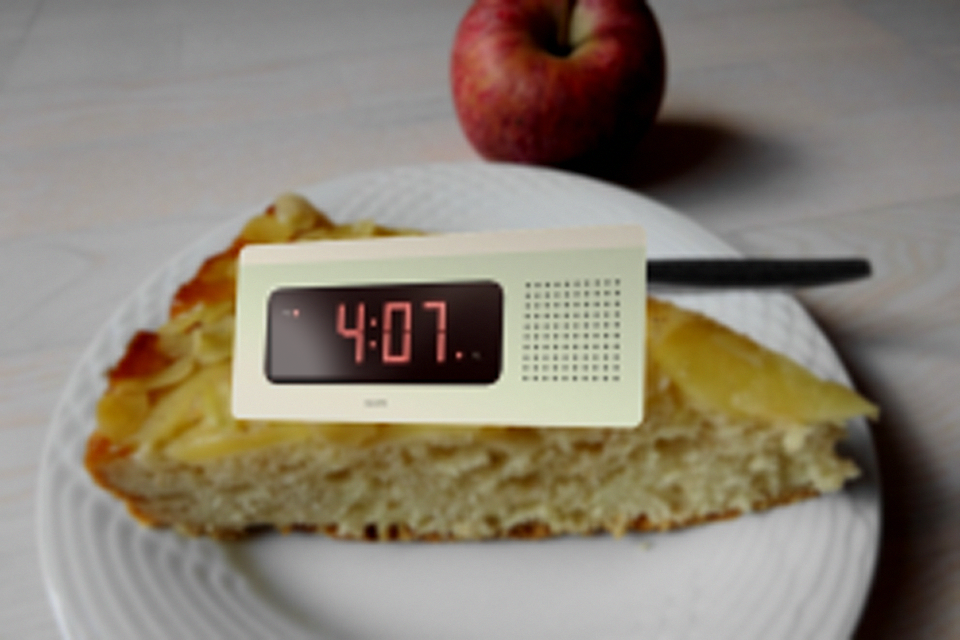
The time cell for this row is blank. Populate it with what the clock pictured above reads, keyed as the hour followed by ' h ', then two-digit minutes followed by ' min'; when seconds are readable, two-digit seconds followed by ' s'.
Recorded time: 4 h 07 min
